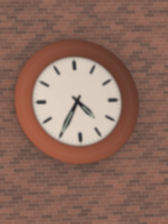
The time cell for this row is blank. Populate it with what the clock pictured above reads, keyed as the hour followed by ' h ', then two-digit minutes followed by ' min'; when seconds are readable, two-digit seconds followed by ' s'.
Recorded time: 4 h 35 min
